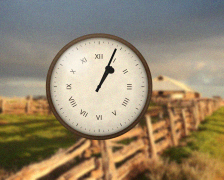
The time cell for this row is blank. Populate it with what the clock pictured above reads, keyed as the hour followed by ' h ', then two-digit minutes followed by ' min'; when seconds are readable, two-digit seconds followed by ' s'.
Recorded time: 1 h 04 min
